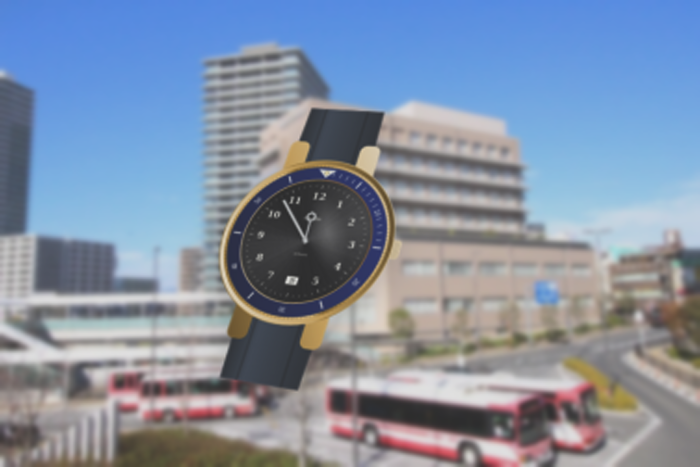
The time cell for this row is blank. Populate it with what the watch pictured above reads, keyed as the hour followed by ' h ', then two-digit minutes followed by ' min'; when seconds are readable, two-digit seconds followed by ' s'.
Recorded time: 11 h 53 min
